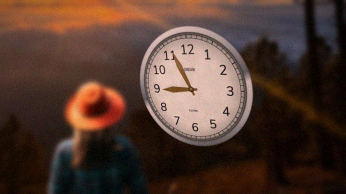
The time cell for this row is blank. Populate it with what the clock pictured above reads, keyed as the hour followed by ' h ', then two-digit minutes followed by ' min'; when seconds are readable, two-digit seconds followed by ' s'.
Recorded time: 8 h 56 min
